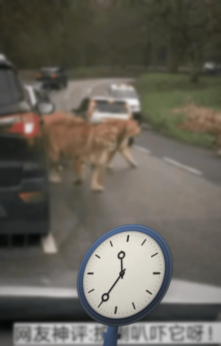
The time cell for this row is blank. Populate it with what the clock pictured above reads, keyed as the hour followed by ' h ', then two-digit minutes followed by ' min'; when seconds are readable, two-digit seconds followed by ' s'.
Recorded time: 11 h 35 min
